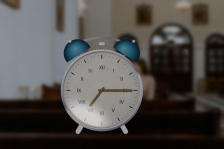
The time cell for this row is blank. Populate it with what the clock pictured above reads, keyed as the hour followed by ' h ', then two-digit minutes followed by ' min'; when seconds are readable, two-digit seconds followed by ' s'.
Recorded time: 7 h 15 min
